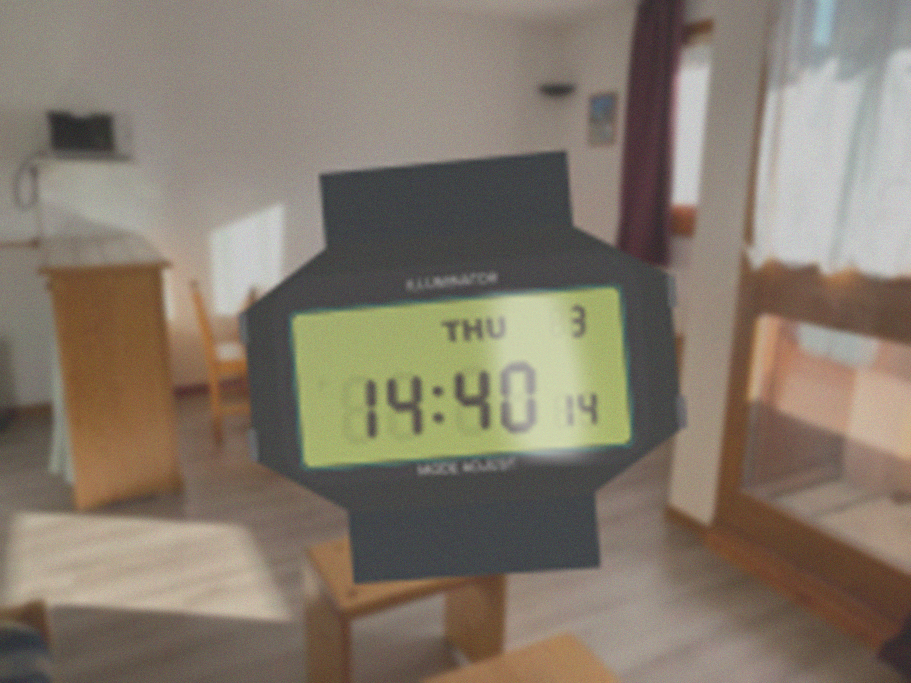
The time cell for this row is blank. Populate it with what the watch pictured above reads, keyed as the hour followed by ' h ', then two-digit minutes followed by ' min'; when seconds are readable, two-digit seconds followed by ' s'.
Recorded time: 14 h 40 min 14 s
